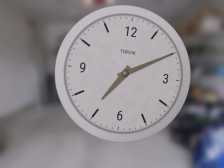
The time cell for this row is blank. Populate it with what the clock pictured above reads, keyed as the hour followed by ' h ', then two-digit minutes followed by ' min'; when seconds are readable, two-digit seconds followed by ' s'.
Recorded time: 7 h 10 min
